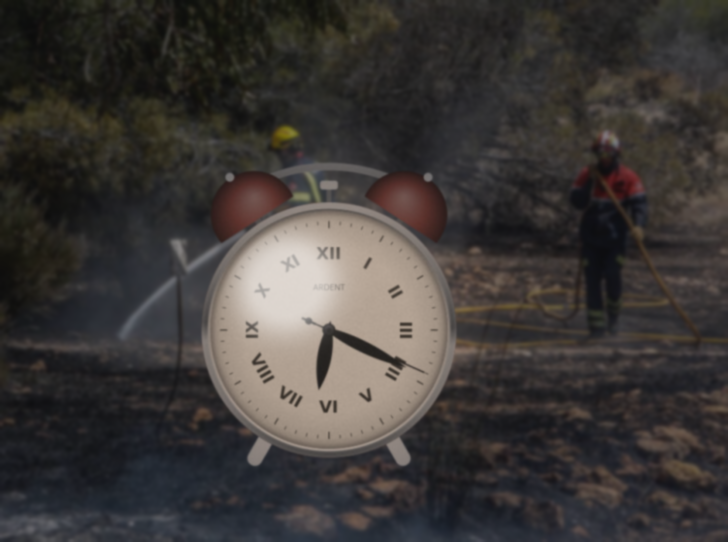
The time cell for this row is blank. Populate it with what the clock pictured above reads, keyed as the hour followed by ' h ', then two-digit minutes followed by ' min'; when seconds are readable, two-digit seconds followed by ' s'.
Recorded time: 6 h 19 min 19 s
